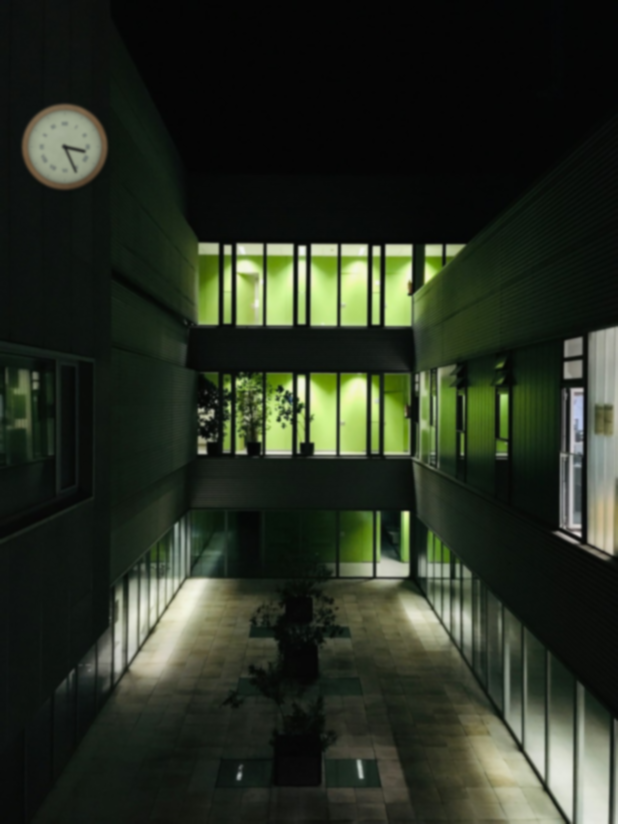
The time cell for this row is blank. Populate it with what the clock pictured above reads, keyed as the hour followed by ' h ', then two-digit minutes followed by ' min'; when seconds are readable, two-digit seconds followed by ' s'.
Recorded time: 3 h 26 min
